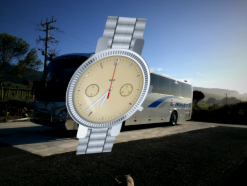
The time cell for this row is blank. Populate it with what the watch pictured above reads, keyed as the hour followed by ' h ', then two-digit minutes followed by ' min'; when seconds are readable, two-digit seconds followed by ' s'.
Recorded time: 6 h 37 min
